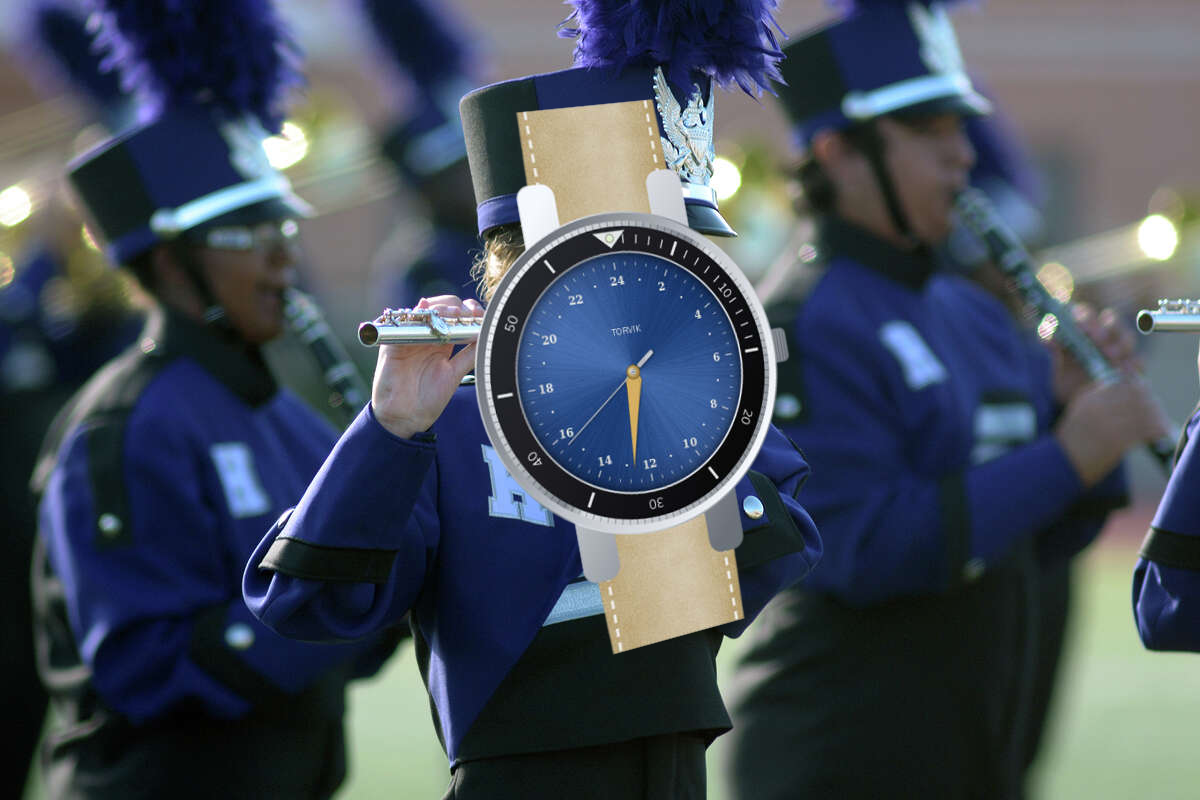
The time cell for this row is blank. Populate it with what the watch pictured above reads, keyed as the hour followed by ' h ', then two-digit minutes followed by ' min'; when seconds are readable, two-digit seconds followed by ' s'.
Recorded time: 12 h 31 min 39 s
